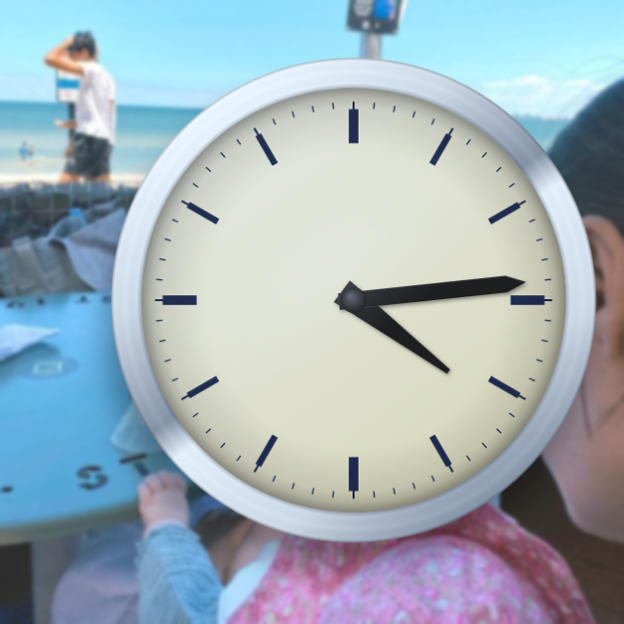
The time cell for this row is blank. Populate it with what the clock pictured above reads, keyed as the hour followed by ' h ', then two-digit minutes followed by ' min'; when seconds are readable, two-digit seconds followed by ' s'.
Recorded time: 4 h 14 min
